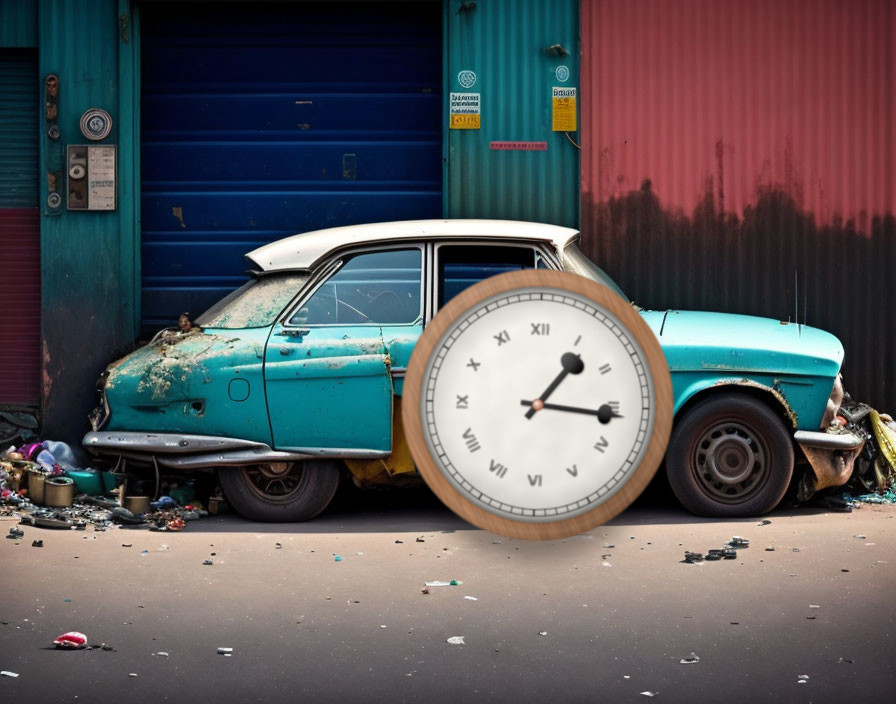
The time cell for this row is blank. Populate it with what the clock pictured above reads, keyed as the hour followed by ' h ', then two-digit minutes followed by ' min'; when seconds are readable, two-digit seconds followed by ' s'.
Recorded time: 1 h 16 min
